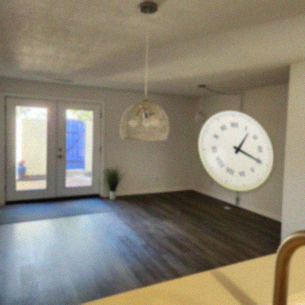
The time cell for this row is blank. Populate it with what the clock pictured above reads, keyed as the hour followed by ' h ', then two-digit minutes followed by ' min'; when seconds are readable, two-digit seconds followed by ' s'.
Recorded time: 1 h 20 min
